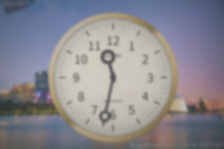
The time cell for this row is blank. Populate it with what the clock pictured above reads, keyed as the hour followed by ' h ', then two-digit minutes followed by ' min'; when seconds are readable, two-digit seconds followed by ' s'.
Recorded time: 11 h 32 min
